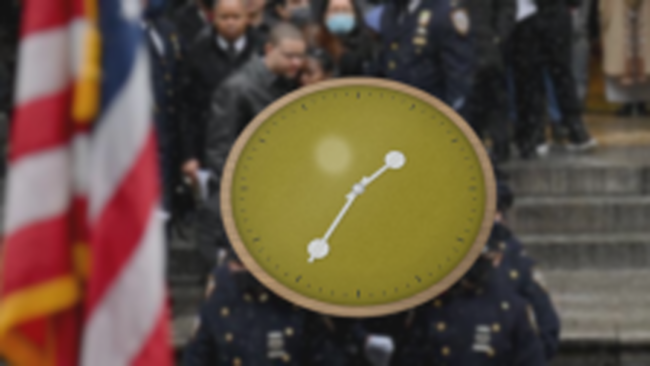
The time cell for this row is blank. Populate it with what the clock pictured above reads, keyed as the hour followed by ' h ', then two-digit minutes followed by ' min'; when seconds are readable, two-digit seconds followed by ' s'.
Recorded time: 1 h 35 min
